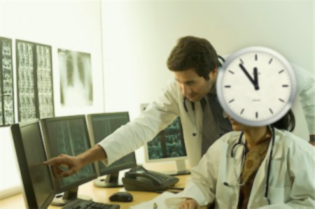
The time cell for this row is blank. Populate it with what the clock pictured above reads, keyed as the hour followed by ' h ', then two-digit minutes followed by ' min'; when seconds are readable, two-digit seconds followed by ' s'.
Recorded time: 11 h 54 min
